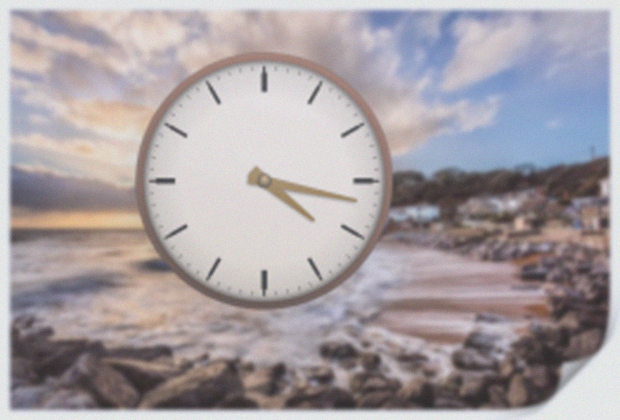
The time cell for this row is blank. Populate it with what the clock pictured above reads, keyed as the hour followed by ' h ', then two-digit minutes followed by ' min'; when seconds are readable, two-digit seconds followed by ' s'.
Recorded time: 4 h 17 min
